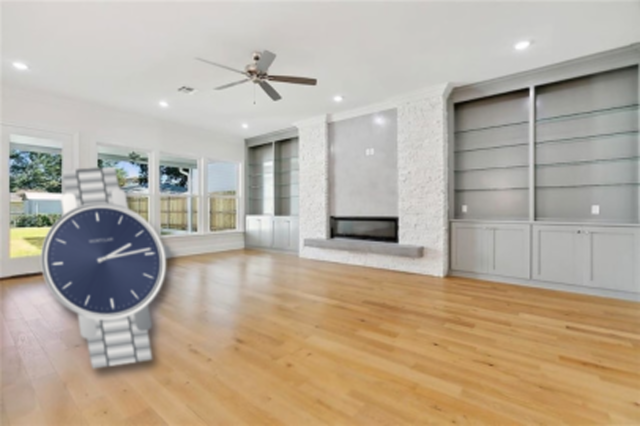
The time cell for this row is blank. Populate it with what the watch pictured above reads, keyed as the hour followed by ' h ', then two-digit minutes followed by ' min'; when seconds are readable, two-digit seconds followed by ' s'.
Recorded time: 2 h 14 min
